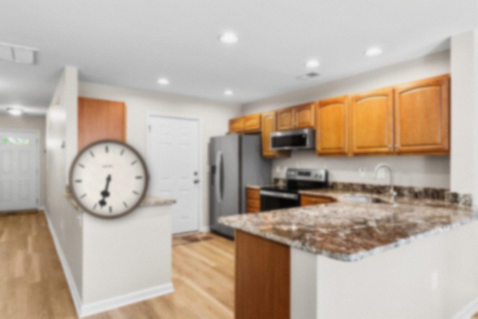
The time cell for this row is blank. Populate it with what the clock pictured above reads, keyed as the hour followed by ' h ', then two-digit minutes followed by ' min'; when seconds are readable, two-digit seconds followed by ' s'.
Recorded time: 6 h 33 min
